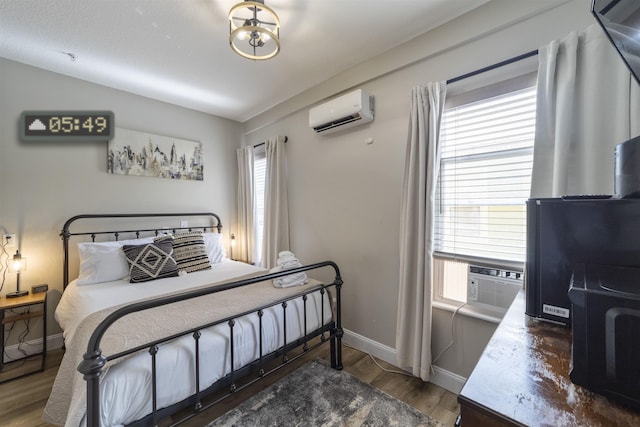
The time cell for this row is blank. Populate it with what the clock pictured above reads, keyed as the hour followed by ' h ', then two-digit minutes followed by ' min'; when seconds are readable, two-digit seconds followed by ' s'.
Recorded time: 5 h 49 min
